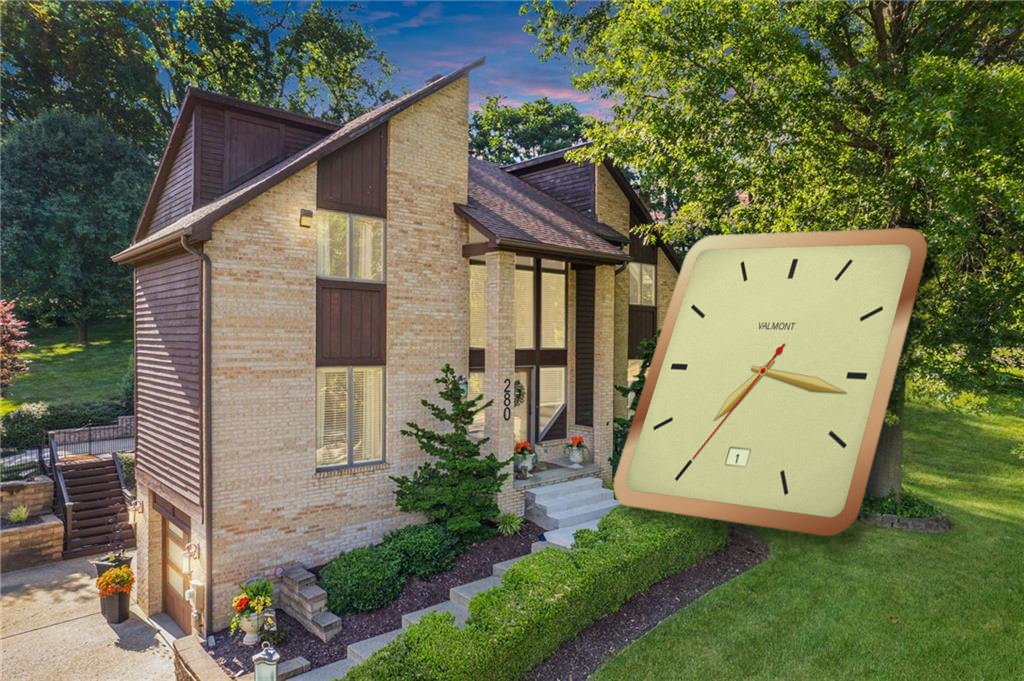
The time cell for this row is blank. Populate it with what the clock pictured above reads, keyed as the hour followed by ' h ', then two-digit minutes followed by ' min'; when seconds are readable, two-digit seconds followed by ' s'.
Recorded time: 7 h 16 min 35 s
